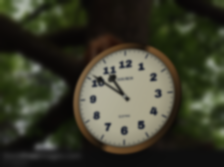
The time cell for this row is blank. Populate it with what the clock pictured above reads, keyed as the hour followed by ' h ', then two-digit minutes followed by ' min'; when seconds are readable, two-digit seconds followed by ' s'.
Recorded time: 10 h 51 min
